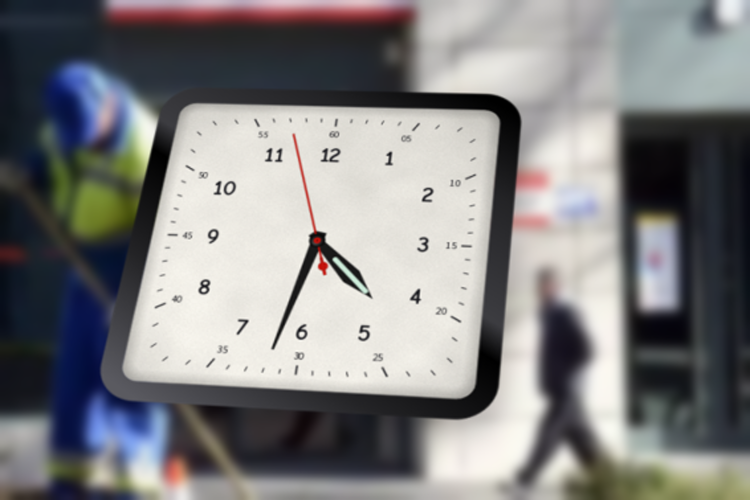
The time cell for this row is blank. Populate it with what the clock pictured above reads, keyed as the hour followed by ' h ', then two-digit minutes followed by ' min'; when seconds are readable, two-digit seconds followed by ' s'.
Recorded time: 4 h 31 min 57 s
